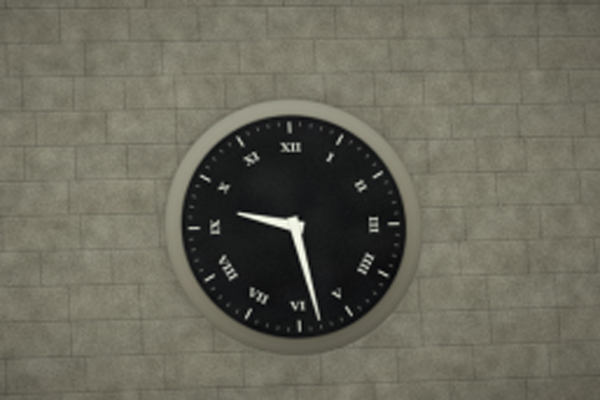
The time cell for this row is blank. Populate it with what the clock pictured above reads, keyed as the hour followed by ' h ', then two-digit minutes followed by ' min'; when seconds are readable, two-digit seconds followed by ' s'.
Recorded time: 9 h 28 min
